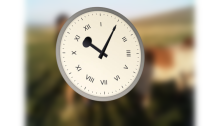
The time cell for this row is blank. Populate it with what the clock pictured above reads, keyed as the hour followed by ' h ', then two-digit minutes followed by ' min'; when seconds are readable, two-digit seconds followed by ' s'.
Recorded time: 11 h 10 min
